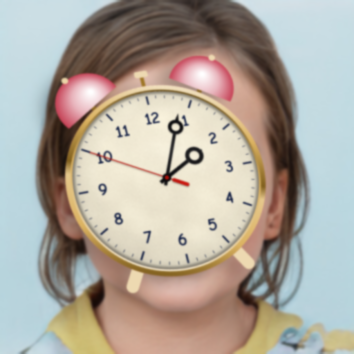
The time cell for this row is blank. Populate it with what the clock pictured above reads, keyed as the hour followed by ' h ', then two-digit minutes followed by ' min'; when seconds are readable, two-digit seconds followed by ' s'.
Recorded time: 2 h 03 min 50 s
